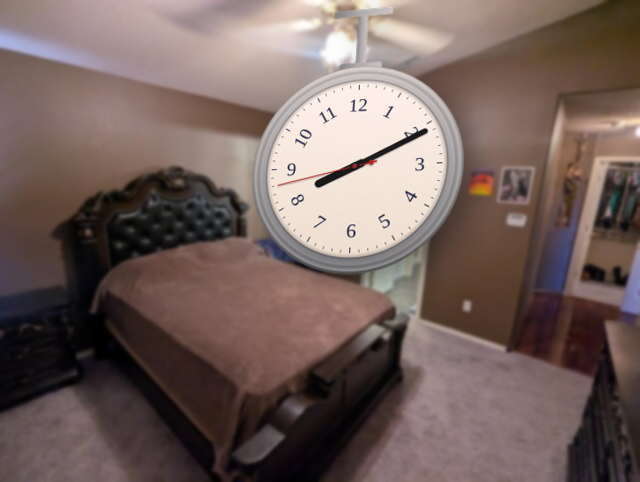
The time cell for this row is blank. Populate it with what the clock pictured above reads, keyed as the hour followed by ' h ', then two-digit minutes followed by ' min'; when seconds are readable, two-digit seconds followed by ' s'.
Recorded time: 8 h 10 min 43 s
